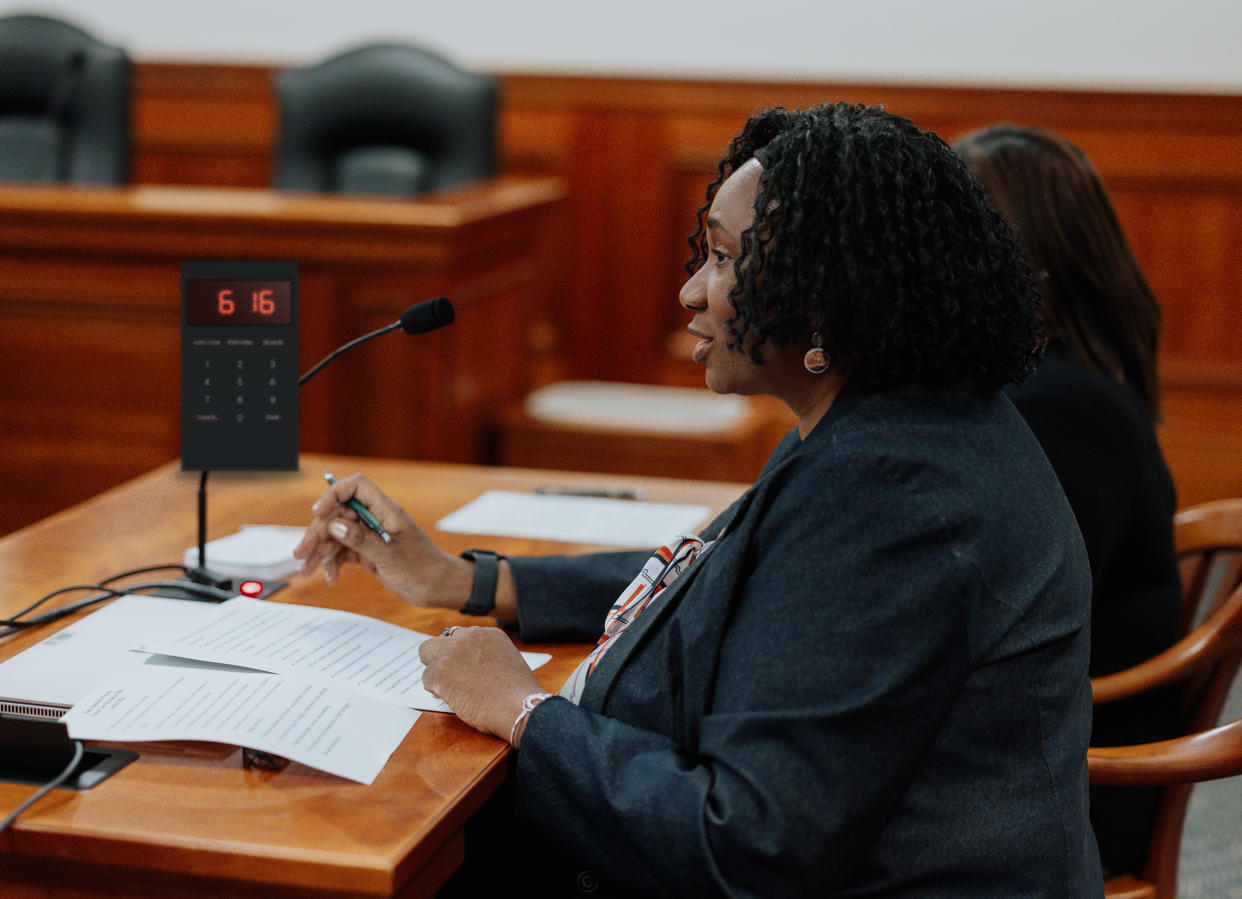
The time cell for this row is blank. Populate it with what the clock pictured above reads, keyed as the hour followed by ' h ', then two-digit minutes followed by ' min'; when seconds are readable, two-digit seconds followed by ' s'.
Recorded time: 6 h 16 min
